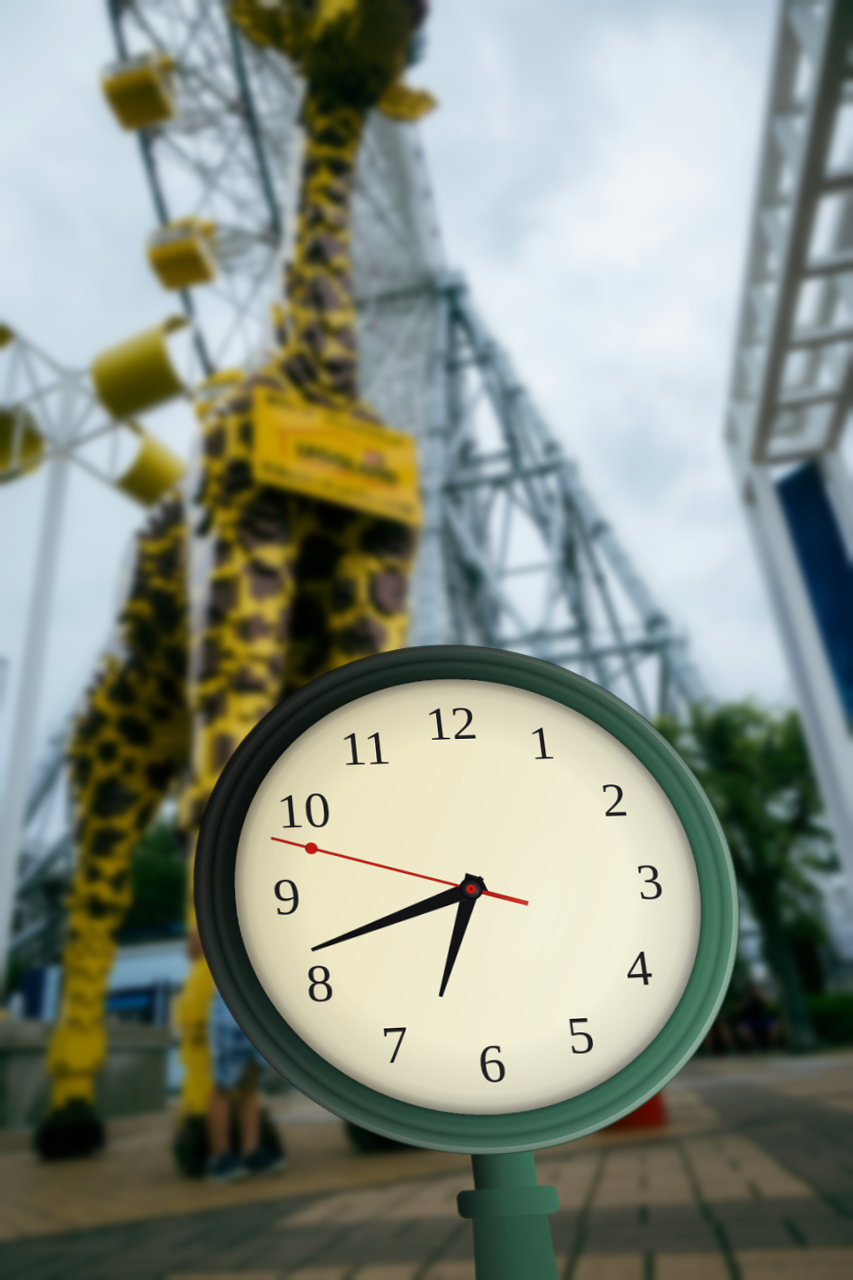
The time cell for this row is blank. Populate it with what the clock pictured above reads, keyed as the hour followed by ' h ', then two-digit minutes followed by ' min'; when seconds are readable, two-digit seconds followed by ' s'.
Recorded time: 6 h 41 min 48 s
